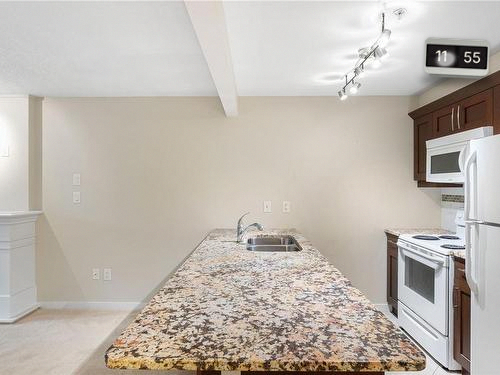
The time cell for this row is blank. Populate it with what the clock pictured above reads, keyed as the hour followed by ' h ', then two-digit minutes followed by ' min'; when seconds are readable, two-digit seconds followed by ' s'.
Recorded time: 11 h 55 min
